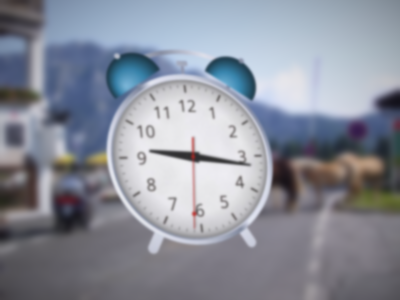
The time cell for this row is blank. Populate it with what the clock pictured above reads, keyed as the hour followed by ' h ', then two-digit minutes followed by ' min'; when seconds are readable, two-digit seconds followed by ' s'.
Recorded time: 9 h 16 min 31 s
